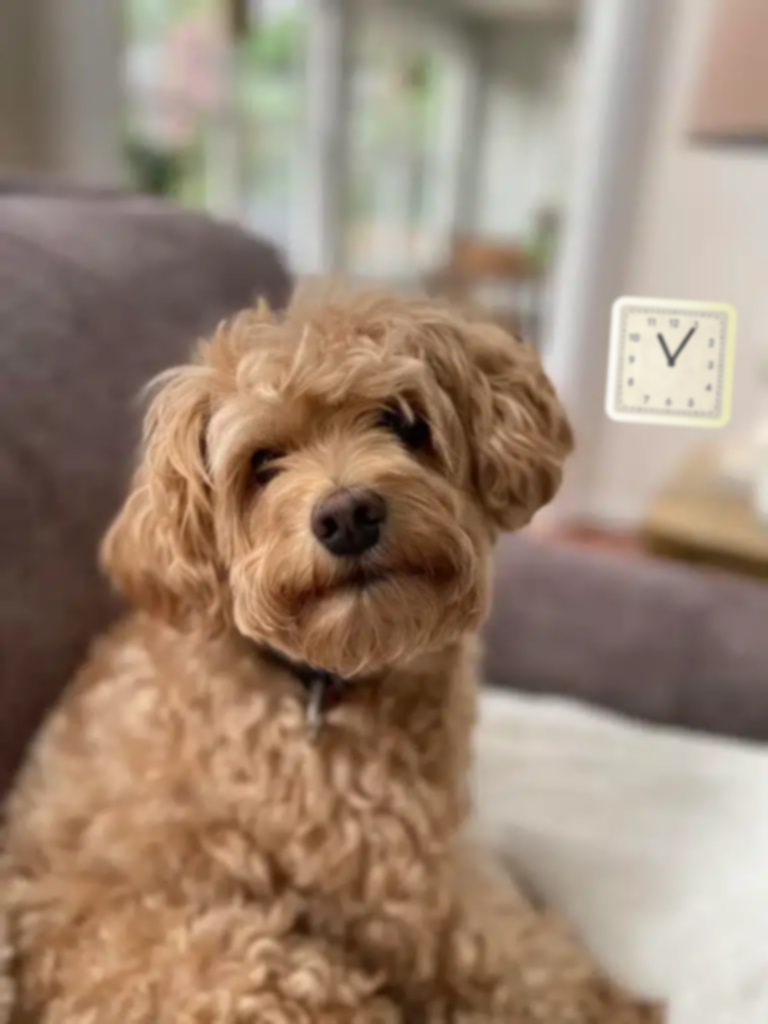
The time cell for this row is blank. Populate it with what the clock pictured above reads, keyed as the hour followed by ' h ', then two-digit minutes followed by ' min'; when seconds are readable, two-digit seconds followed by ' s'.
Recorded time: 11 h 05 min
